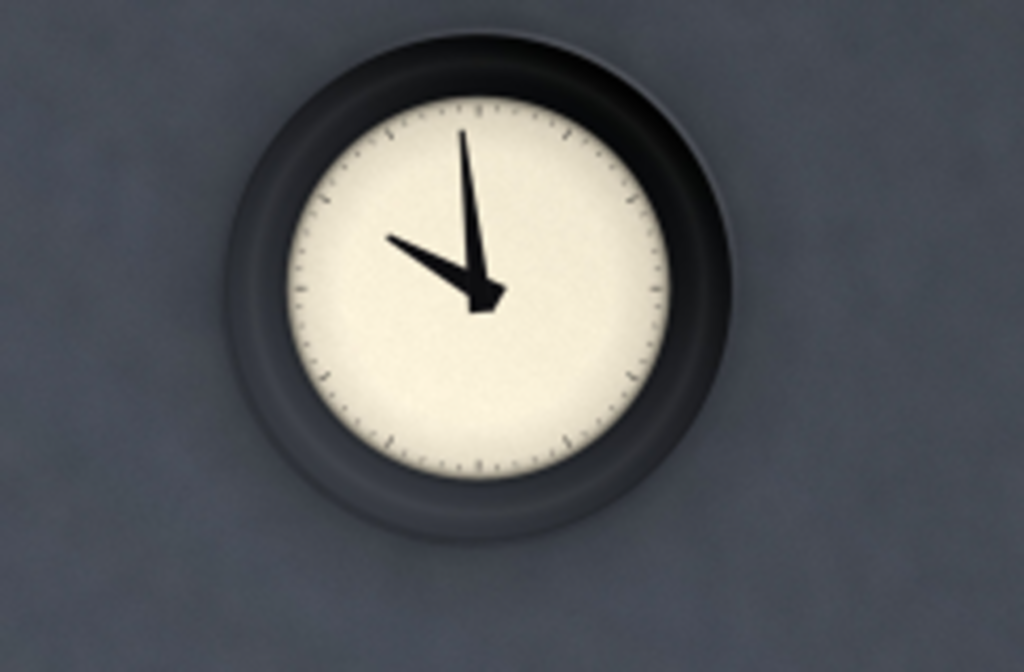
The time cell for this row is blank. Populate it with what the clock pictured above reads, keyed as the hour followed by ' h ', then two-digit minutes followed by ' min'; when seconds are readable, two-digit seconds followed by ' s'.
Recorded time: 9 h 59 min
